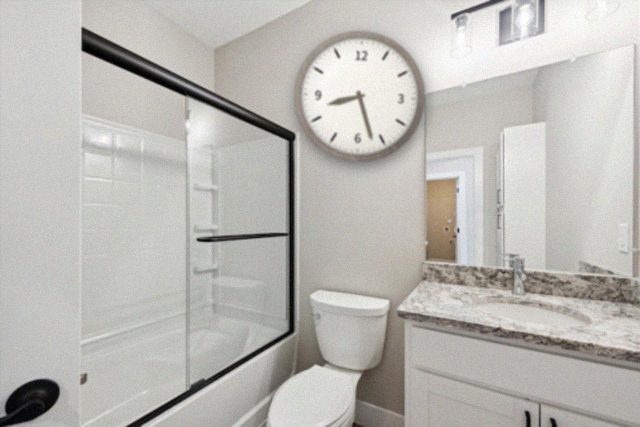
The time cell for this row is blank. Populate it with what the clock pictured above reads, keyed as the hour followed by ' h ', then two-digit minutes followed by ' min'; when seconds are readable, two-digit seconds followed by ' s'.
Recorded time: 8 h 27 min
